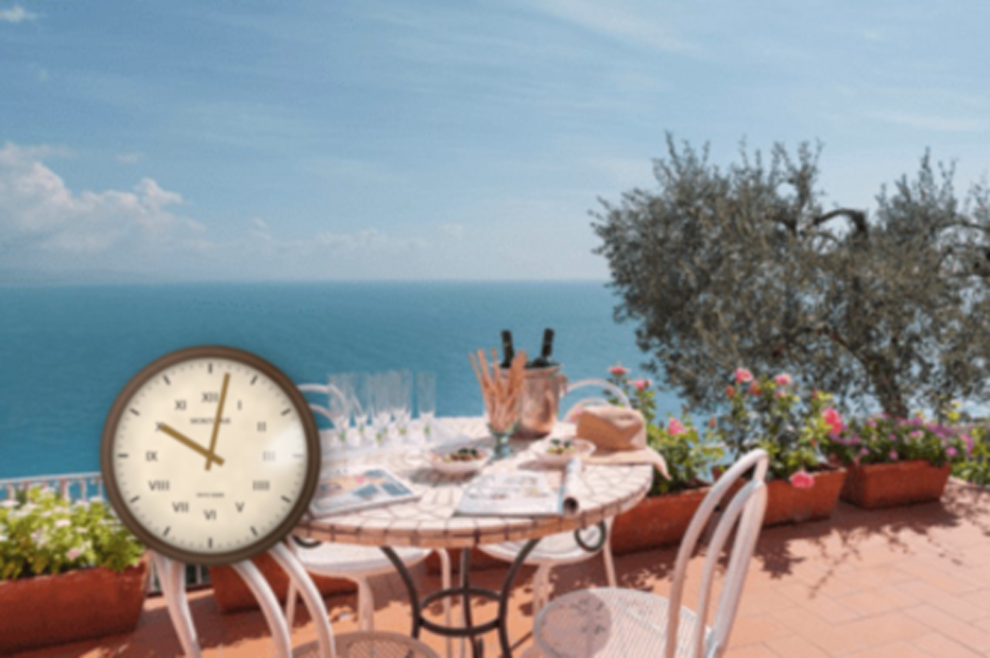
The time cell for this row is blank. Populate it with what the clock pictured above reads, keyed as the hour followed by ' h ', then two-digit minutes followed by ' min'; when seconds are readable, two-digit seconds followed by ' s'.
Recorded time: 10 h 02 min
